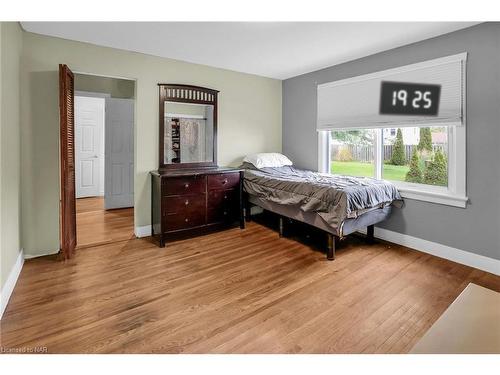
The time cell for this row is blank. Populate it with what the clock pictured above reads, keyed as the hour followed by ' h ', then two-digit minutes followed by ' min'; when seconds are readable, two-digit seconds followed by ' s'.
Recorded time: 19 h 25 min
